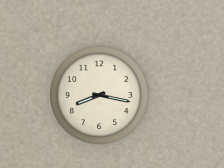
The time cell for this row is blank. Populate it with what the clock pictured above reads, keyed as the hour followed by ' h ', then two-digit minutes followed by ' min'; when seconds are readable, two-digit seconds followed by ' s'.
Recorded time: 8 h 17 min
